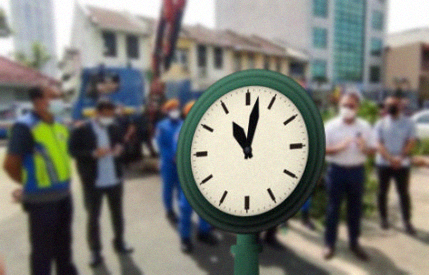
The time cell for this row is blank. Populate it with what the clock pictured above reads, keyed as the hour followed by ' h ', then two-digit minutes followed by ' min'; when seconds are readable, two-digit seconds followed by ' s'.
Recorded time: 11 h 02 min
